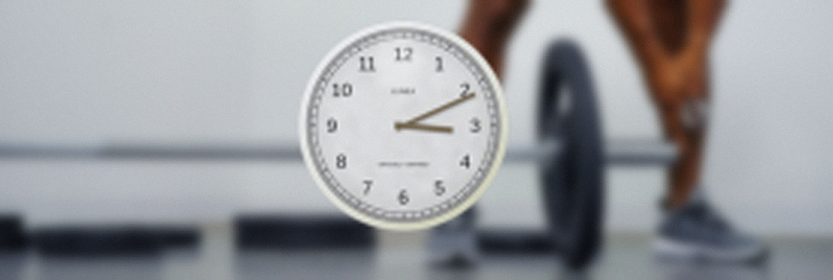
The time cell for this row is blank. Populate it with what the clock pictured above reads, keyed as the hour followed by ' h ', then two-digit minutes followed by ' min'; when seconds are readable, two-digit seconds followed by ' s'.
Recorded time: 3 h 11 min
